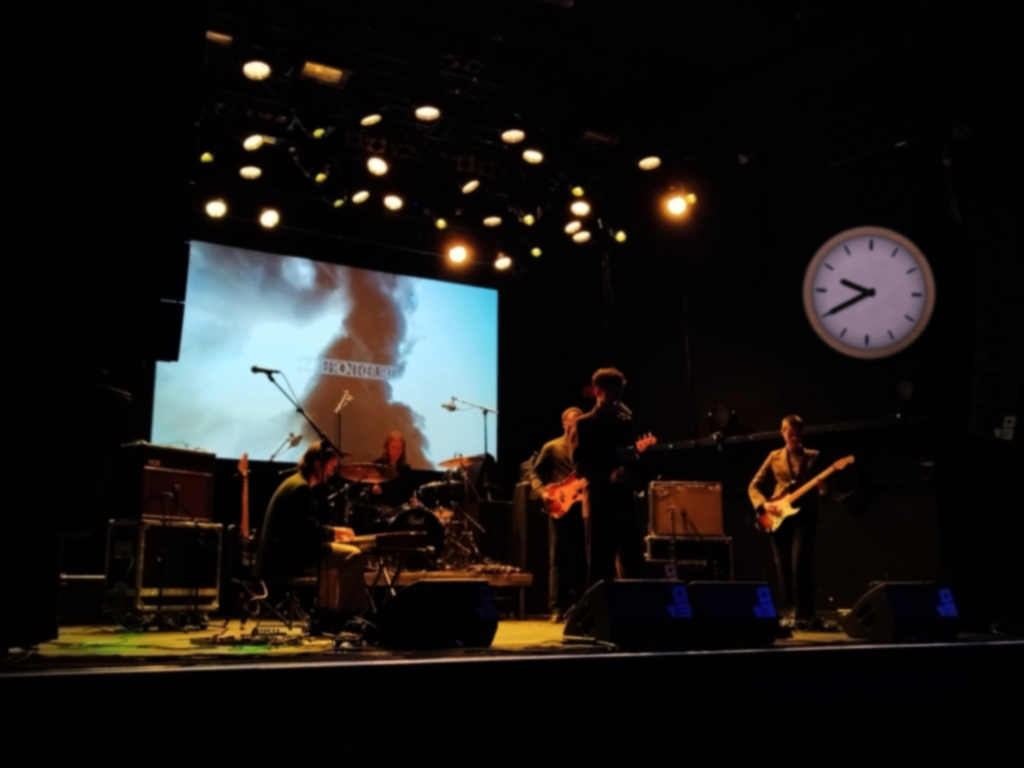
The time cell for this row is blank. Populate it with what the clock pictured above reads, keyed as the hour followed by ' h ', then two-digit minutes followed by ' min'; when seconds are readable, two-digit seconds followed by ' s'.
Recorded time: 9 h 40 min
